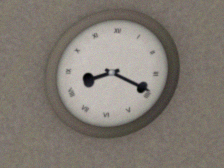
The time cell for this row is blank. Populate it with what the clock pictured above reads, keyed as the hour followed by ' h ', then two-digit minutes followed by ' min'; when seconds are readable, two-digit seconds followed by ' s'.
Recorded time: 8 h 19 min
